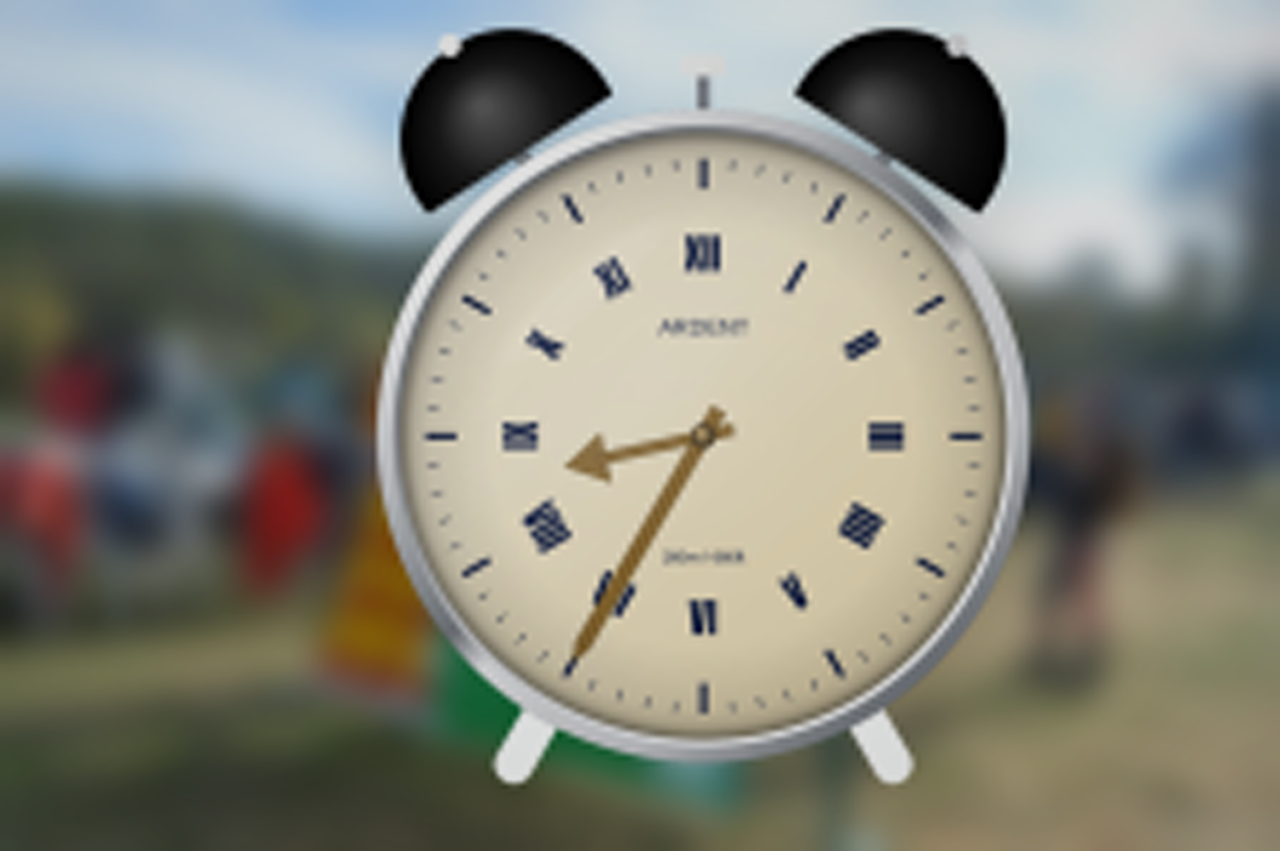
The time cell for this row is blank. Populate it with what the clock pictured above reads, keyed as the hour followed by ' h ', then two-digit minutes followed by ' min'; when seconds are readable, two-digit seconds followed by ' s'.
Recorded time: 8 h 35 min
